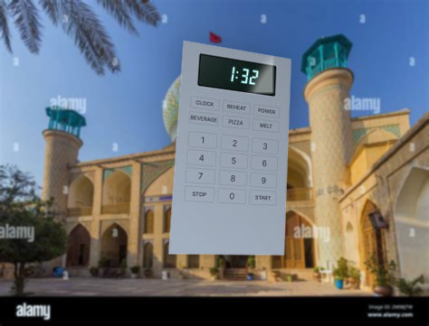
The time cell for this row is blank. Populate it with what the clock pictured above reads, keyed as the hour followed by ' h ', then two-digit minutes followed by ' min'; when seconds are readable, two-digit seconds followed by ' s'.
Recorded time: 1 h 32 min
